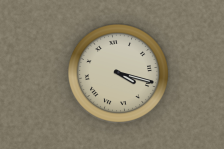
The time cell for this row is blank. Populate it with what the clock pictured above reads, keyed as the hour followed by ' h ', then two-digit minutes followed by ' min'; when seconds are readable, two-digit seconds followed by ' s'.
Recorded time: 4 h 19 min
